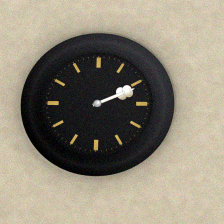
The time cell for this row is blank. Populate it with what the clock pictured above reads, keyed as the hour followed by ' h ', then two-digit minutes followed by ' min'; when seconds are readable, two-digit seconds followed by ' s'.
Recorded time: 2 h 11 min
